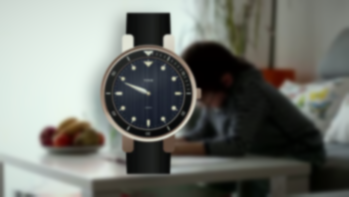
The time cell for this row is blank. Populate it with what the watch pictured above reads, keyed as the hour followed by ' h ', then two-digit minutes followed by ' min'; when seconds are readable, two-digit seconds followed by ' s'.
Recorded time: 9 h 49 min
